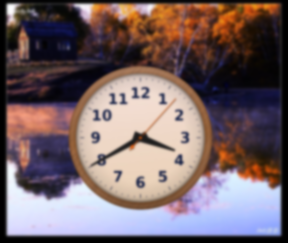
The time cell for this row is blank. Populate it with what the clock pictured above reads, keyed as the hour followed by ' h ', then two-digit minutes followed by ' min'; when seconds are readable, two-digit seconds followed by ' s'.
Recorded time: 3 h 40 min 07 s
